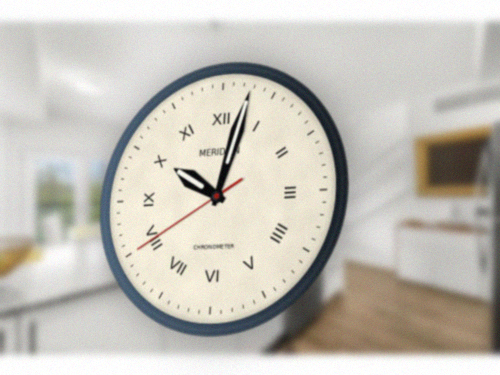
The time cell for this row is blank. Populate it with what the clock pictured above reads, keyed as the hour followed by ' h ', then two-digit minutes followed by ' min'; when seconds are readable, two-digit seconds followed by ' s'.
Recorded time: 10 h 02 min 40 s
